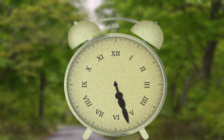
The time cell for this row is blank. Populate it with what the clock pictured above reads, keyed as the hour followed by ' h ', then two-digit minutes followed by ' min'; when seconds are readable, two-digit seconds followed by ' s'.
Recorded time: 5 h 27 min
